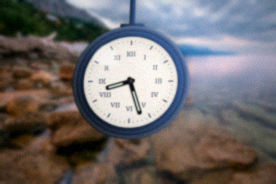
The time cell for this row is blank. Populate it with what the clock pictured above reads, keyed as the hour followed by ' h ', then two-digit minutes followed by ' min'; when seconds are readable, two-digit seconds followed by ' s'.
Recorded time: 8 h 27 min
